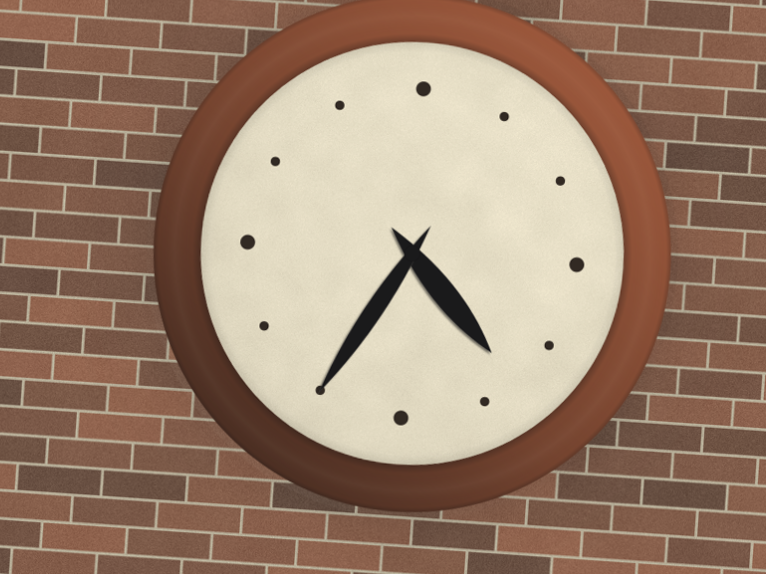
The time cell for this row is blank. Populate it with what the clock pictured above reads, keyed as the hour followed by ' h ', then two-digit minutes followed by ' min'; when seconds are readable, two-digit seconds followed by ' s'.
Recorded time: 4 h 35 min
